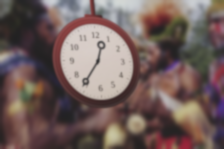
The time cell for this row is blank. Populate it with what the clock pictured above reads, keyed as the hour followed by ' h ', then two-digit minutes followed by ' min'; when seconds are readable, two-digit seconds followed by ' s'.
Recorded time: 12 h 36 min
